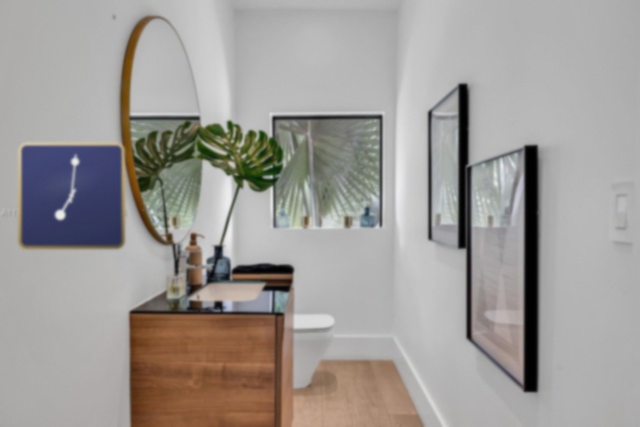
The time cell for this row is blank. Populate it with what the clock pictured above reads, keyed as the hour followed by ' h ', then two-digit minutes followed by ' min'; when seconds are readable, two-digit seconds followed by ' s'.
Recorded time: 7 h 01 min
